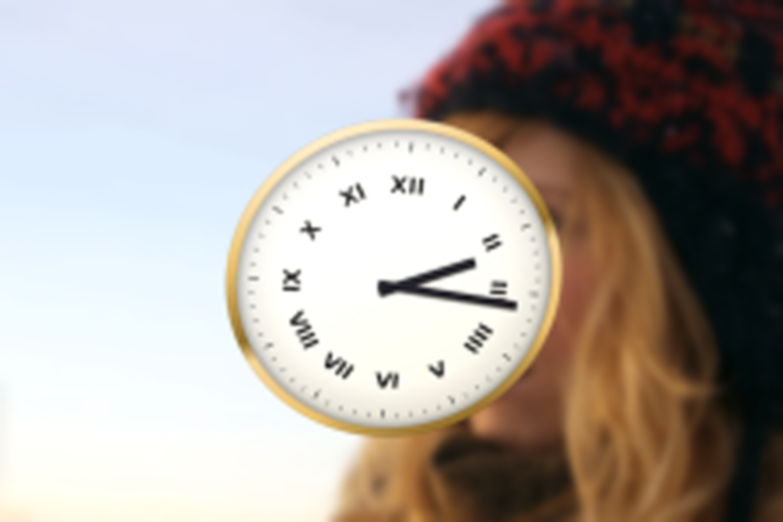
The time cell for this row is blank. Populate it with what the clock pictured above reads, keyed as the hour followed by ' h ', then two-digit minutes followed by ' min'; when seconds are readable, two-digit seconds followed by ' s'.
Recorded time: 2 h 16 min
